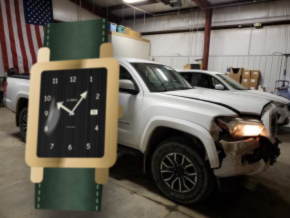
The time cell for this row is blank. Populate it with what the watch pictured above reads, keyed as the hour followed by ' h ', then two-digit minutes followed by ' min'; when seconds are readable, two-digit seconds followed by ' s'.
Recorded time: 10 h 06 min
